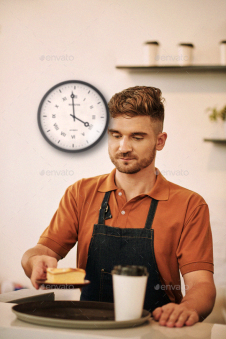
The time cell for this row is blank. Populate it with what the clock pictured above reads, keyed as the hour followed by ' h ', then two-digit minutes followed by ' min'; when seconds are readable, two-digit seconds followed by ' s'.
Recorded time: 3 h 59 min
